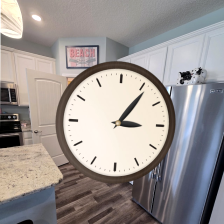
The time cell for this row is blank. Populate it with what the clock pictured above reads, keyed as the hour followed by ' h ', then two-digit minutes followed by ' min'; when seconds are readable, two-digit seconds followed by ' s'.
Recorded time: 3 h 06 min
